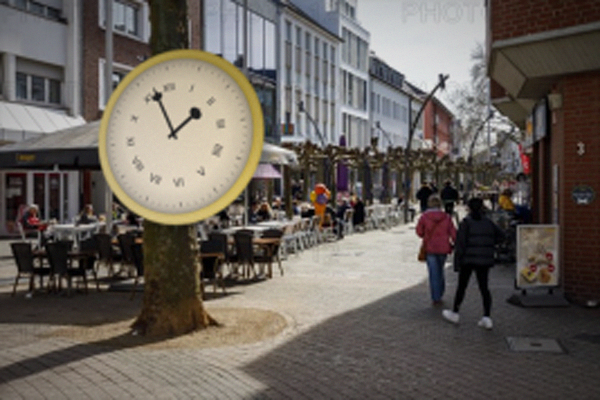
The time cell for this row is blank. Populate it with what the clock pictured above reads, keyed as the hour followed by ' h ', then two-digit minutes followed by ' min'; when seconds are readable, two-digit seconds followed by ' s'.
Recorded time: 1 h 57 min
